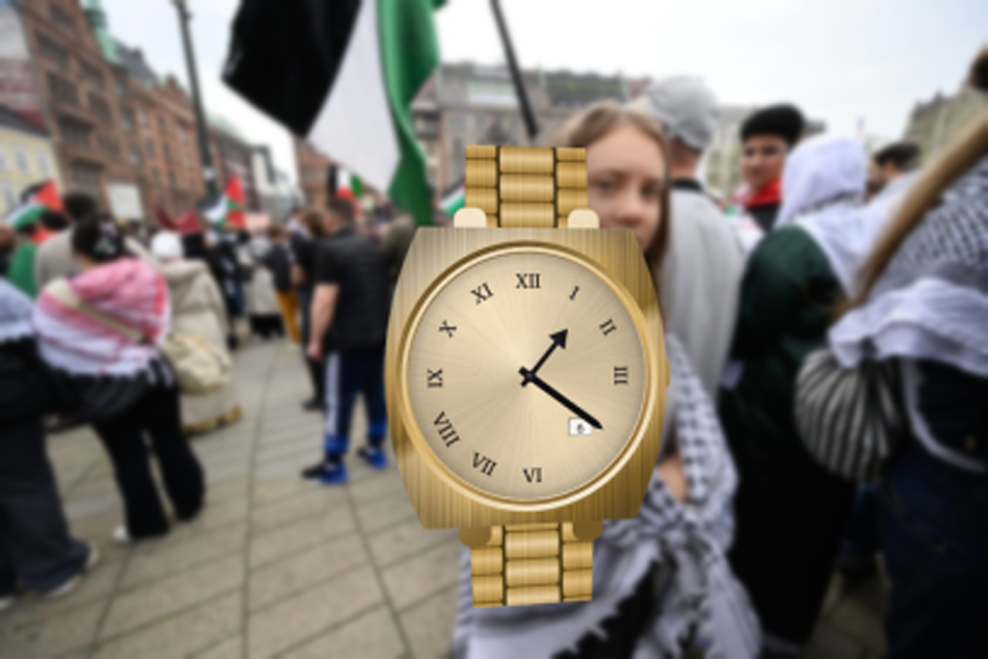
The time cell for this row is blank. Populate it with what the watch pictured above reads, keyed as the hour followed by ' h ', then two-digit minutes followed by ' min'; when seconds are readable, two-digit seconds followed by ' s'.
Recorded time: 1 h 21 min
